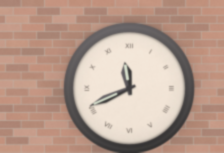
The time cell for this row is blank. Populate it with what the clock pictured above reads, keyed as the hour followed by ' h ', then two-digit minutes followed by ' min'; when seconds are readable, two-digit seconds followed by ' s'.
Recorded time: 11 h 41 min
